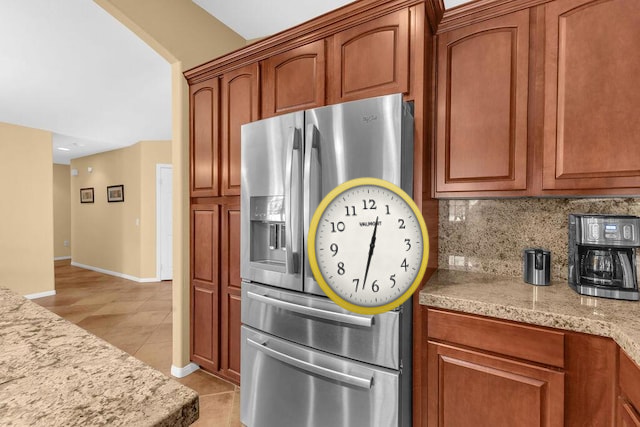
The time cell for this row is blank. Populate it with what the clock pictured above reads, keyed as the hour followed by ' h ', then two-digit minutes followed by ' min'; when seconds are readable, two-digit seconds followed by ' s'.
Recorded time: 12 h 33 min
